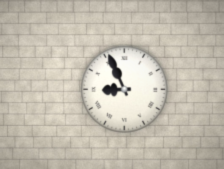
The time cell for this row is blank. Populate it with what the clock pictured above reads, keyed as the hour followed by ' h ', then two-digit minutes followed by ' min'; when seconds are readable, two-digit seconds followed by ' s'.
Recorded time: 8 h 56 min
